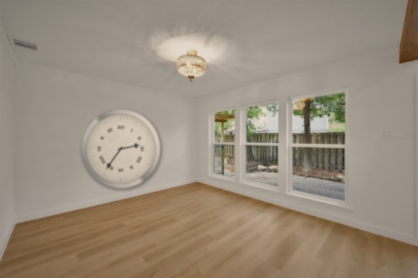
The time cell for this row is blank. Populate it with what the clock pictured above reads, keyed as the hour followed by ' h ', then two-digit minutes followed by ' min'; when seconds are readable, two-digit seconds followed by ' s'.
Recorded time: 2 h 36 min
